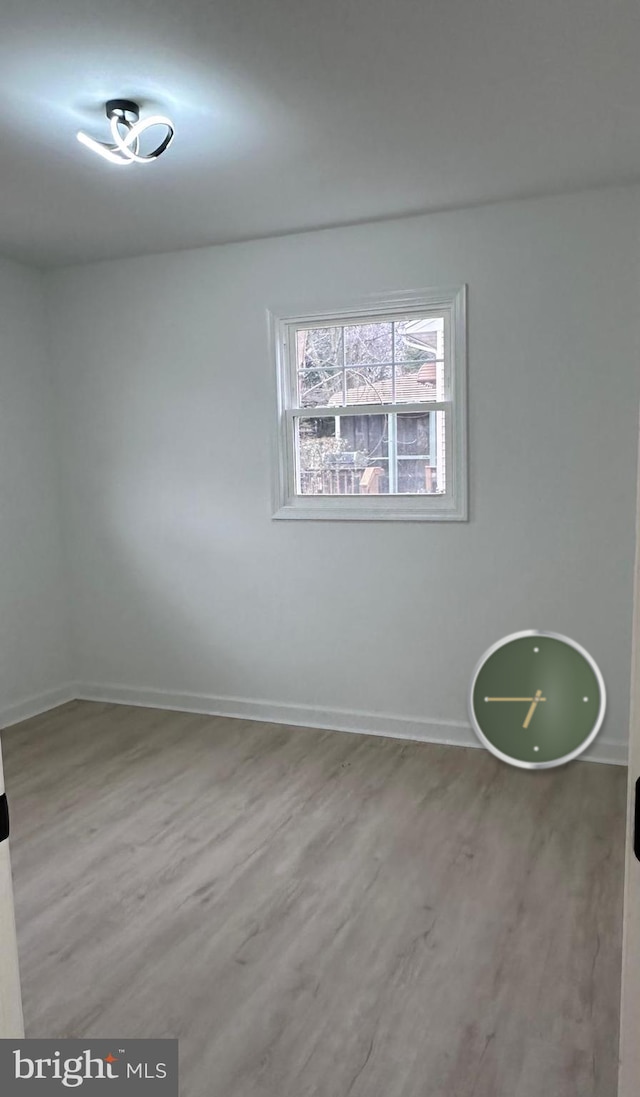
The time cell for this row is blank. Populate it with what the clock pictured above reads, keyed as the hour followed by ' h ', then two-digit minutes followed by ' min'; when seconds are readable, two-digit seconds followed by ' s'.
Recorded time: 6 h 45 min
